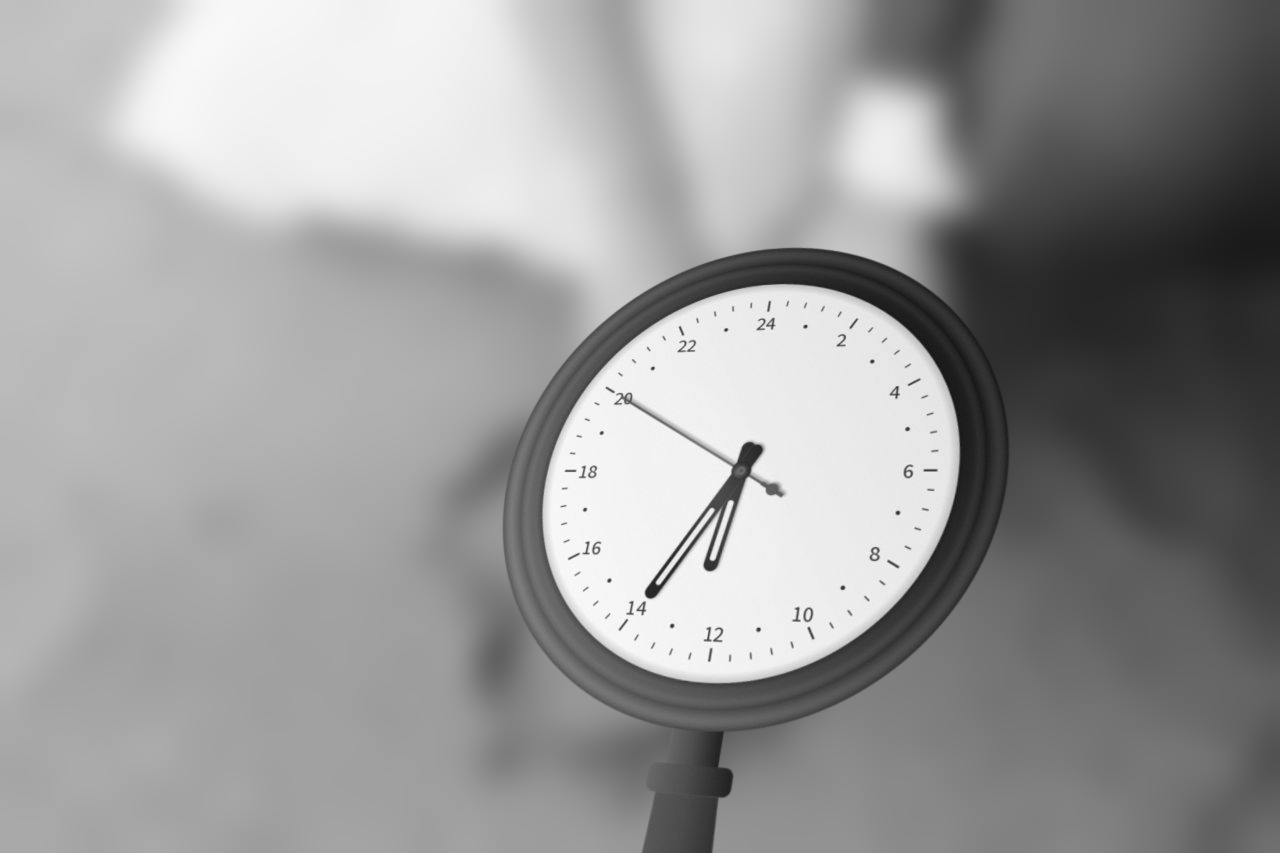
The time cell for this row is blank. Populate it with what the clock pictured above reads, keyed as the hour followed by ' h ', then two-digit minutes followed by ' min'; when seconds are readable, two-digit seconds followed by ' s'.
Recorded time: 12 h 34 min 50 s
